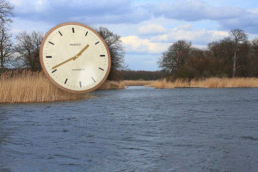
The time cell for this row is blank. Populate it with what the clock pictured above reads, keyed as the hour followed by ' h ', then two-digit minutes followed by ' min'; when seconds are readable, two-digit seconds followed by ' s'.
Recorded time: 1 h 41 min
